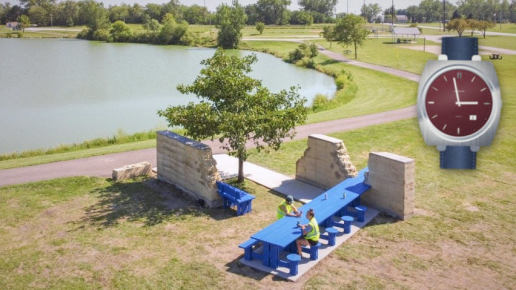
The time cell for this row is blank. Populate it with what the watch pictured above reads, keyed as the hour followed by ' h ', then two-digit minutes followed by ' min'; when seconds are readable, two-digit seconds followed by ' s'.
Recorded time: 2 h 58 min
